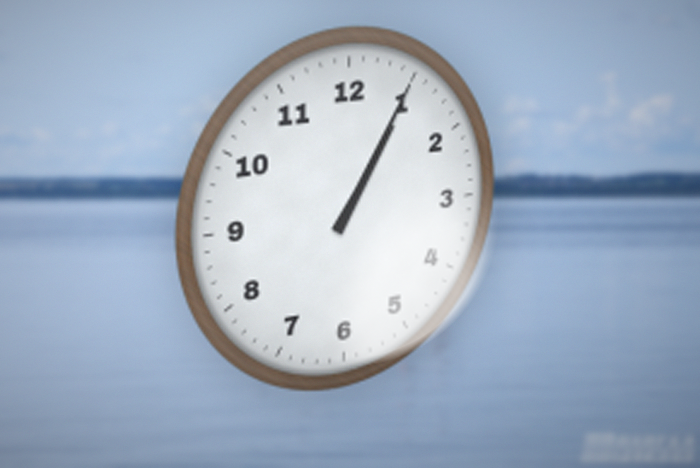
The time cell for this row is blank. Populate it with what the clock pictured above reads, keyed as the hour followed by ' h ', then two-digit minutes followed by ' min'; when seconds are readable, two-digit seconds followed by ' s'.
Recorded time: 1 h 05 min
